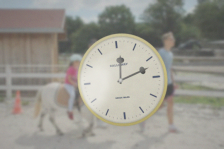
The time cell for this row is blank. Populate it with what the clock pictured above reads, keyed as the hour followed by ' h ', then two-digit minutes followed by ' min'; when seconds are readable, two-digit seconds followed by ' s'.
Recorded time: 12 h 12 min
